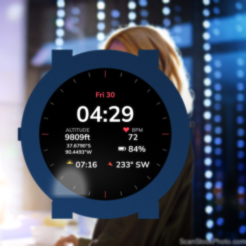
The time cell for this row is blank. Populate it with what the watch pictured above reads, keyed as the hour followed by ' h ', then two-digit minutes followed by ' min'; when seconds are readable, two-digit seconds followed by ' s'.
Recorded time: 4 h 29 min
